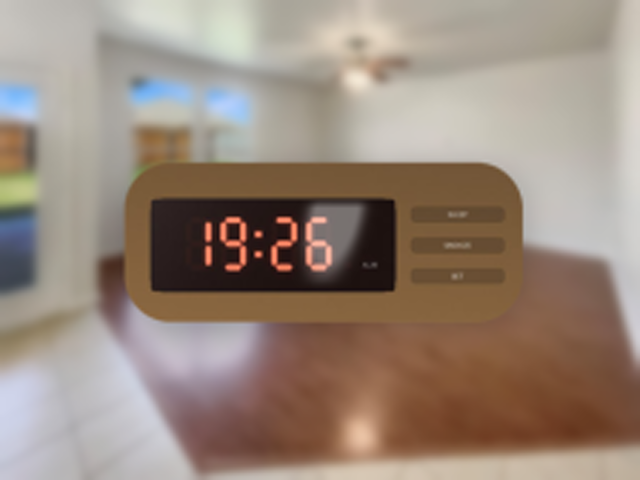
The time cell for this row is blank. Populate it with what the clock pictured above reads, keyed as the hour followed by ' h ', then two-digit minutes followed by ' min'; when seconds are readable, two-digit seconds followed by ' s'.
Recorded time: 19 h 26 min
